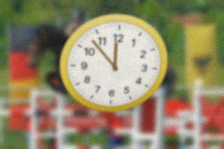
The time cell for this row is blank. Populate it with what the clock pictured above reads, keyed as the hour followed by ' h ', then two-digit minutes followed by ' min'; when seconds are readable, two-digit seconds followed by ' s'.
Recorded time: 11 h 53 min
